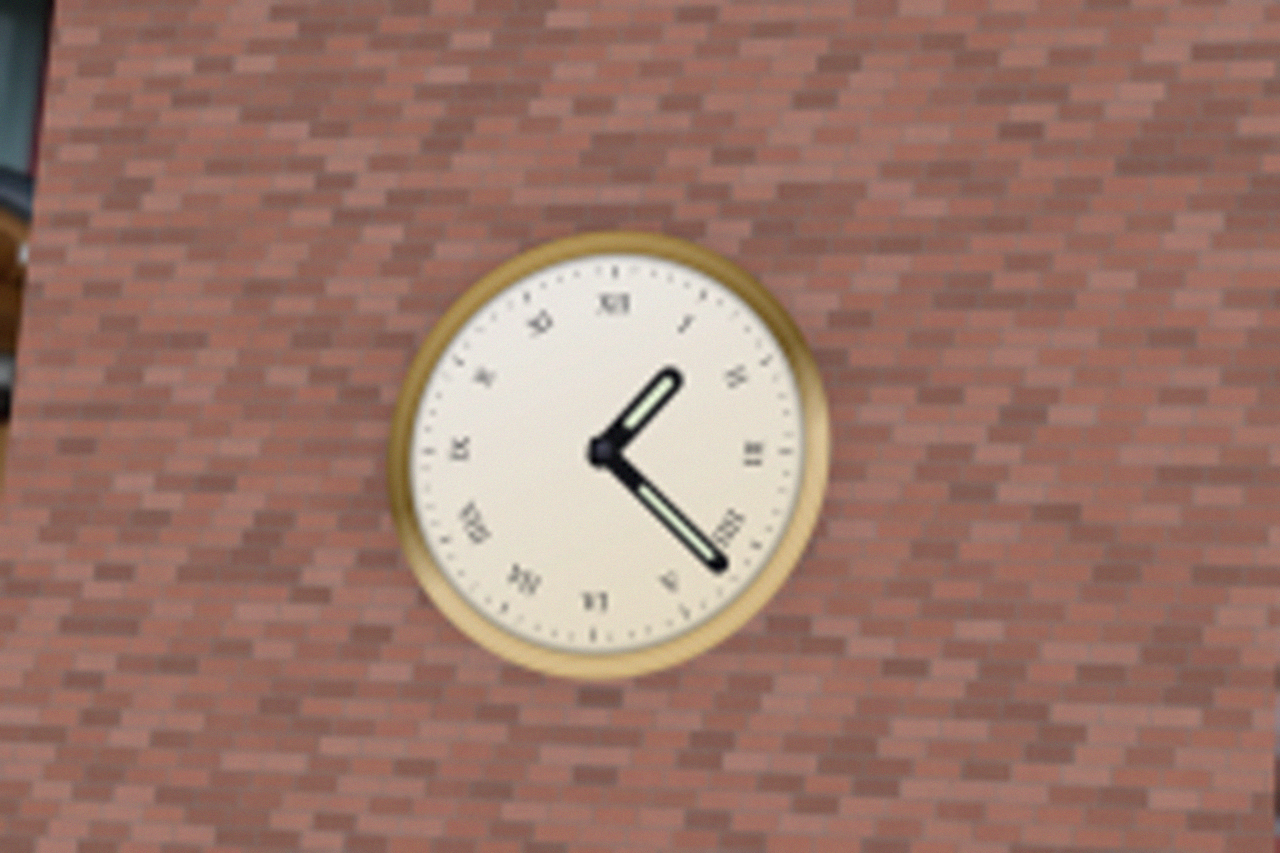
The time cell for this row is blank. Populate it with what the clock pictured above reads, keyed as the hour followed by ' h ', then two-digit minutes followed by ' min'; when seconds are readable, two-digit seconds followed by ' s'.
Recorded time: 1 h 22 min
